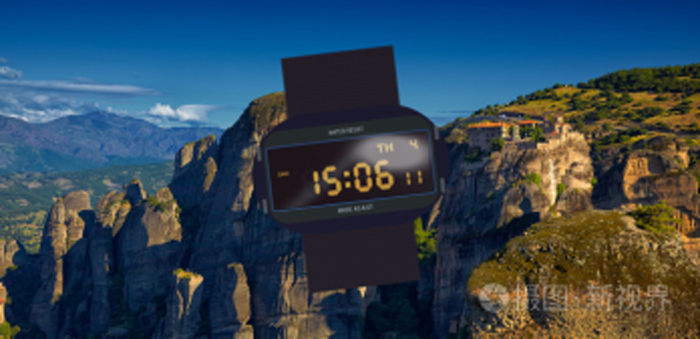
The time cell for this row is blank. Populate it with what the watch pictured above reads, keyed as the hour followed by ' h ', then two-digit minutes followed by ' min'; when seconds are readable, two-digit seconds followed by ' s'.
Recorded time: 15 h 06 min 11 s
